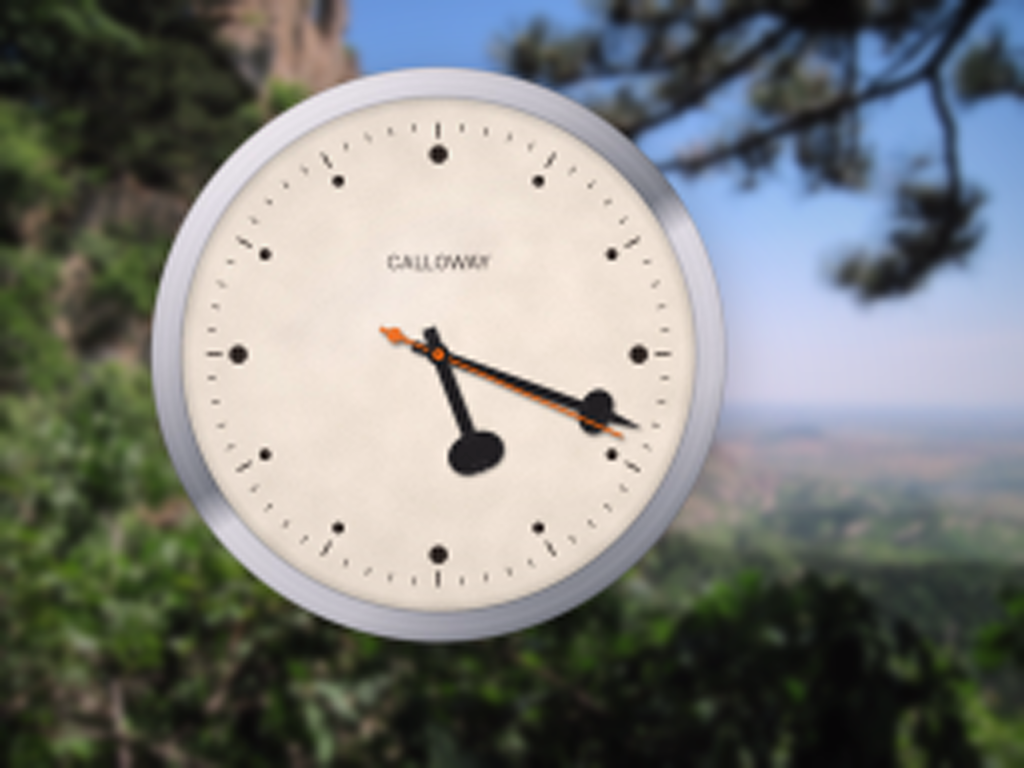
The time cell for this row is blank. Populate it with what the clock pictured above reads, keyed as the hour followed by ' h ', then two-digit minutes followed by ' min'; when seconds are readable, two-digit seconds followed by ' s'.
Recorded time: 5 h 18 min 19 s
